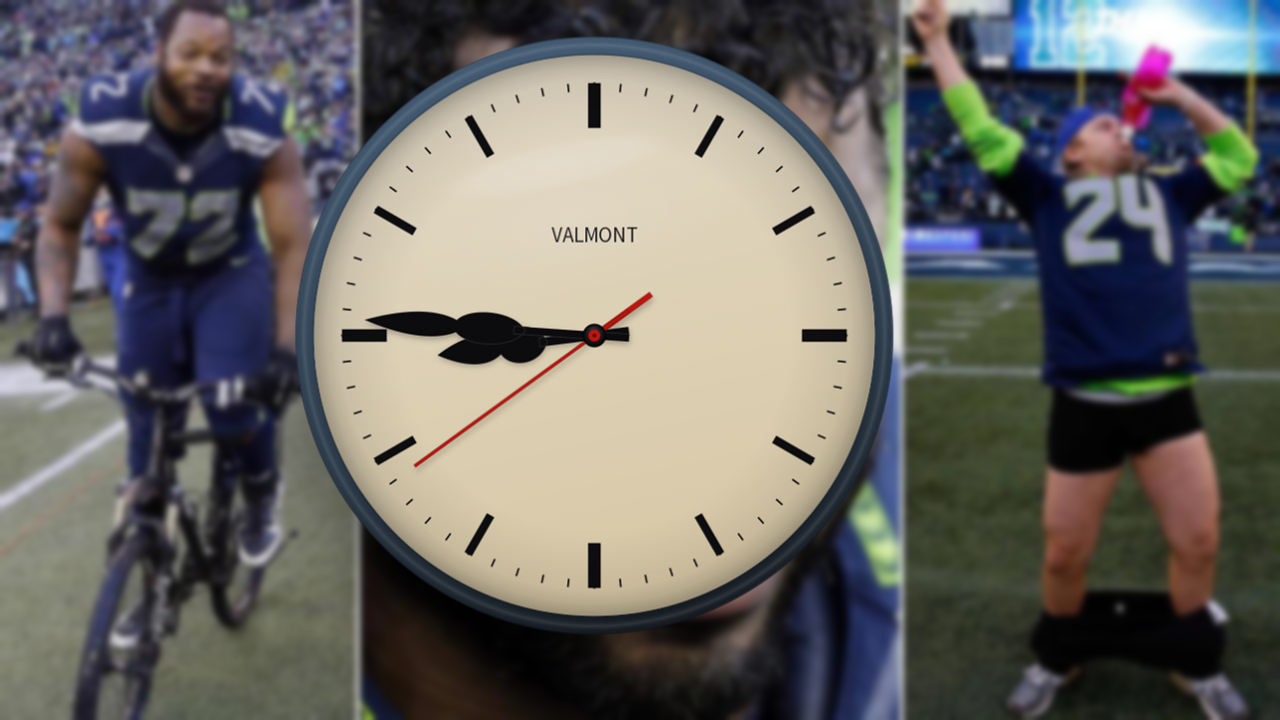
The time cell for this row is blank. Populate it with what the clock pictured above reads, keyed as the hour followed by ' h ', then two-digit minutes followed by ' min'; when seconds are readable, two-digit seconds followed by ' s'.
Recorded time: 8 h 45 min 39 s
